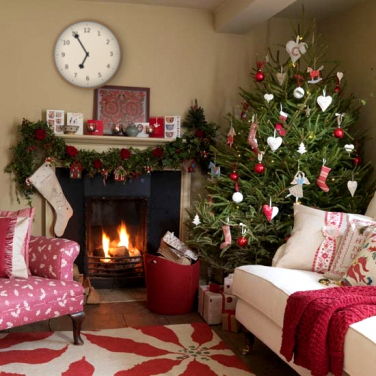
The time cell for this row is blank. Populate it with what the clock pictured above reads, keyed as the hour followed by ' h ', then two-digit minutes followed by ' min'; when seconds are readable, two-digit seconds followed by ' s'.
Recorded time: 6 h 55 min
